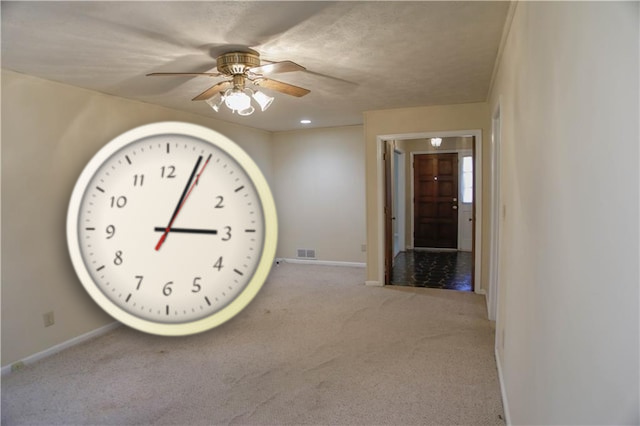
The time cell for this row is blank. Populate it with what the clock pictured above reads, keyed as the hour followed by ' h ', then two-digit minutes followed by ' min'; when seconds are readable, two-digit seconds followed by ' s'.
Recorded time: 3 h 04 min 05 s
